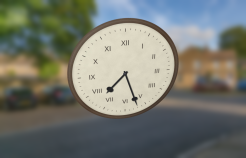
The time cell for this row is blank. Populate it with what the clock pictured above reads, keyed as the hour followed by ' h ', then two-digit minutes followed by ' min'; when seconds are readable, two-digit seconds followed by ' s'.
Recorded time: 7 h 27 min
